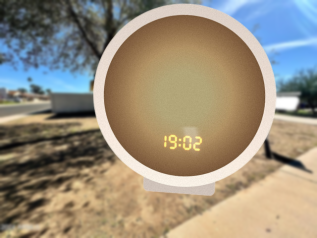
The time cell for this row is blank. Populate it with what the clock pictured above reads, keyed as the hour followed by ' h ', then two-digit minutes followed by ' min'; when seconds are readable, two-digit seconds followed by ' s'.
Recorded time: 19 h 02 min
